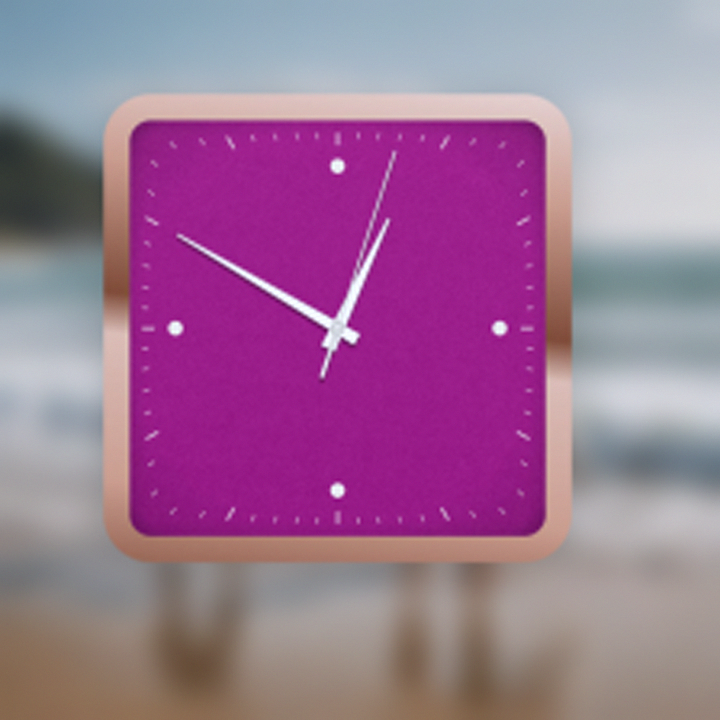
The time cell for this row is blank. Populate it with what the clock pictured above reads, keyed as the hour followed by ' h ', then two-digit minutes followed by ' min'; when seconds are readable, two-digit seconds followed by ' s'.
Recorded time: 12 h 50 min 03 s
